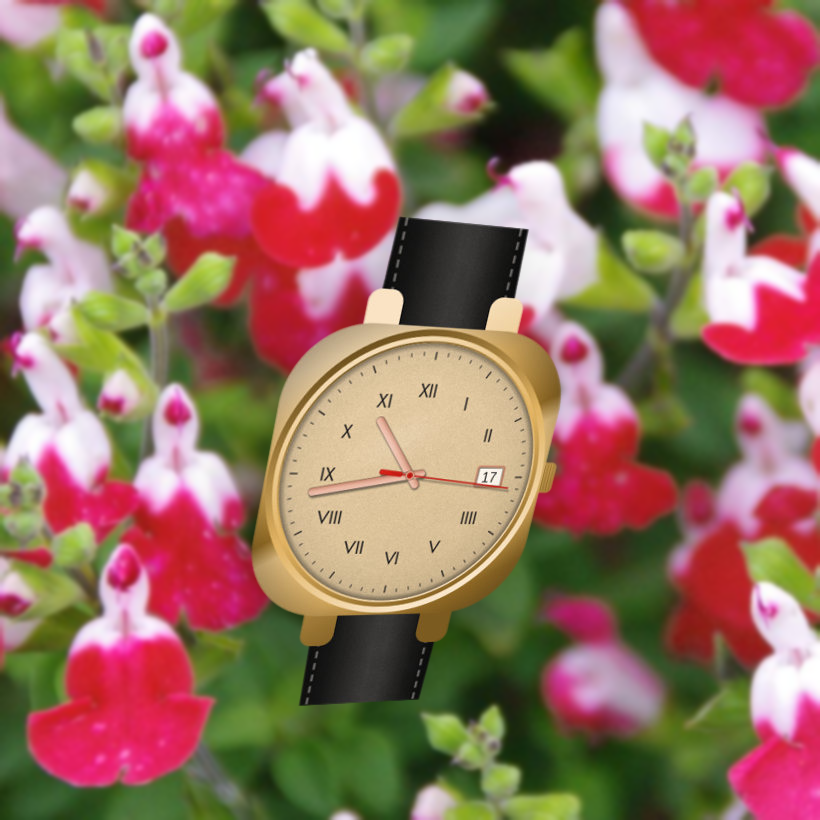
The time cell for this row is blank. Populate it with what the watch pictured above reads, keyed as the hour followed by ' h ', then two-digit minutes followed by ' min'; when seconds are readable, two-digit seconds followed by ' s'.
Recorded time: 10 h 43 min 16 s
